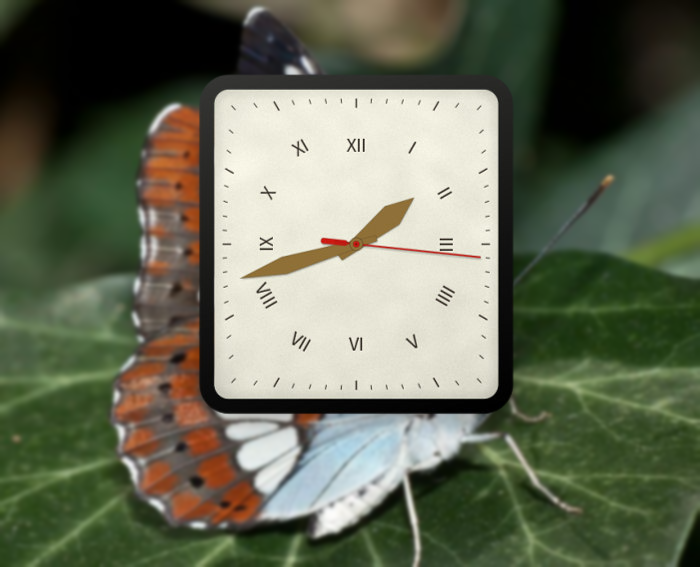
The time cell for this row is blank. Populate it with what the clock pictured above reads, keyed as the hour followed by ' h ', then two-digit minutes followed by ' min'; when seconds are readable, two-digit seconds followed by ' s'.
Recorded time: 1 h 42 min 16 s
